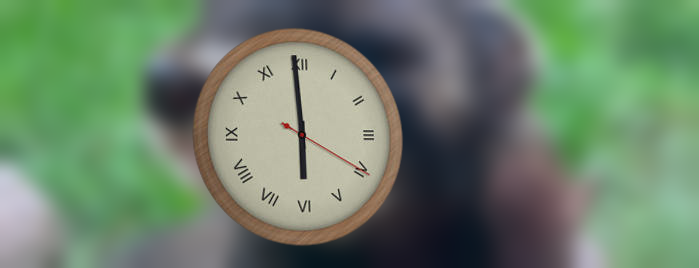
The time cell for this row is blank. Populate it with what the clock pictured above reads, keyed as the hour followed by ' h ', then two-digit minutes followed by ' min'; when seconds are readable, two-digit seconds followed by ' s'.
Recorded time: 5 h 59 min 20 s
